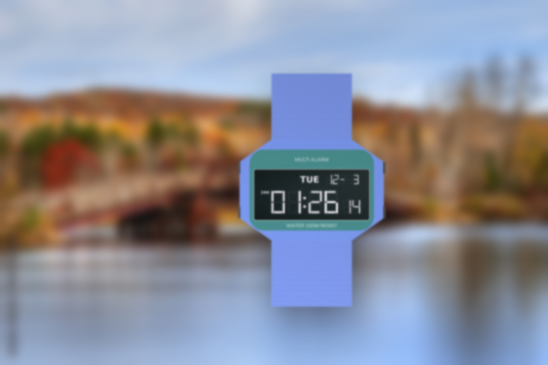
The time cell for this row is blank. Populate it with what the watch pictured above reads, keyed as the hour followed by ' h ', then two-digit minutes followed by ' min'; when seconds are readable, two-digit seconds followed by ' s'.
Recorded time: 1 h 26 min 14 s
